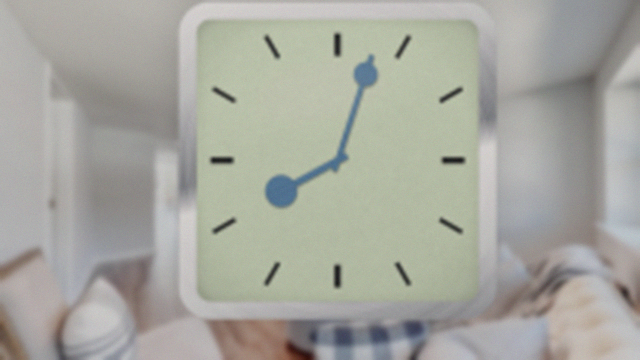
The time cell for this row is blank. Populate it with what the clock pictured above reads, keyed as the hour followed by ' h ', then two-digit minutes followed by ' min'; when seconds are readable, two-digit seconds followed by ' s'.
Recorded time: 8 h 03 min
